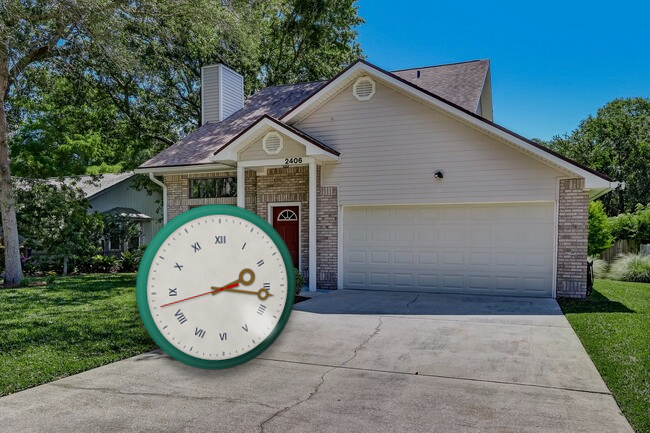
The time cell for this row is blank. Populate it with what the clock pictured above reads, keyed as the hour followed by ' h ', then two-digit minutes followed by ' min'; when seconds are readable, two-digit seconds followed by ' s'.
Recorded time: 2 h 16 min 43 s
